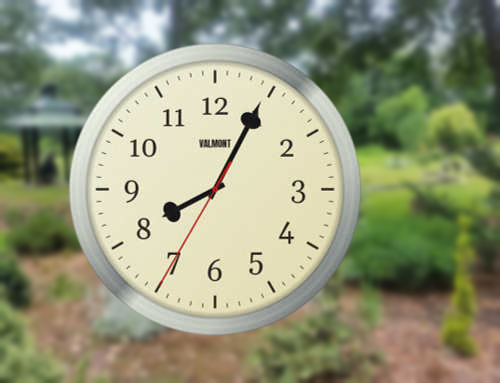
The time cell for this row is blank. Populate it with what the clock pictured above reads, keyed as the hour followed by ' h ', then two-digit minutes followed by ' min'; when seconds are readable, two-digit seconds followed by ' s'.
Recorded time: 8 h 04 min 35 s
